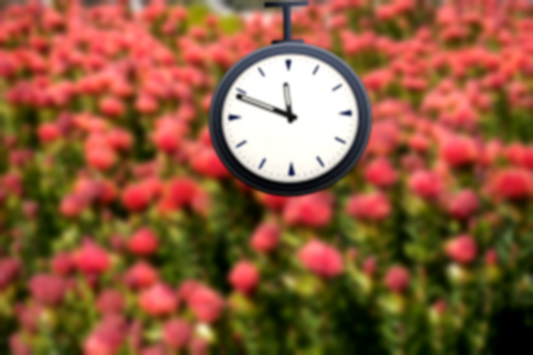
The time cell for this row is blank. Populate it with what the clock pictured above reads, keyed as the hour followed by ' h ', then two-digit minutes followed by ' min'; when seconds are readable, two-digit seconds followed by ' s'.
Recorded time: 11 h 49 min
